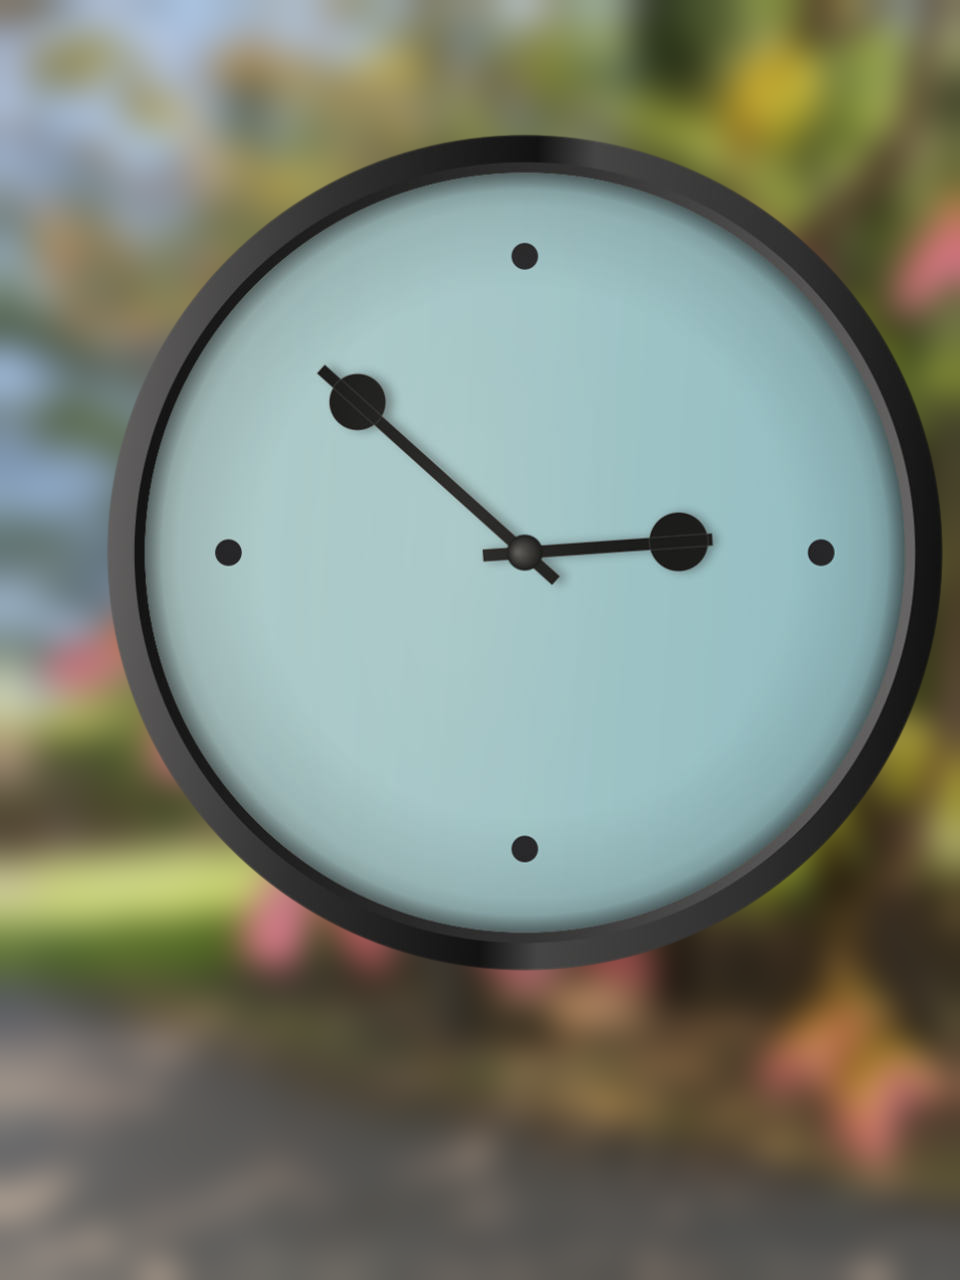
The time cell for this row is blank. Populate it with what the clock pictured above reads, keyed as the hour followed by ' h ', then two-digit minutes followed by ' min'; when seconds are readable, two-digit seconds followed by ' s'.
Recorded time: 2 h 52 min
